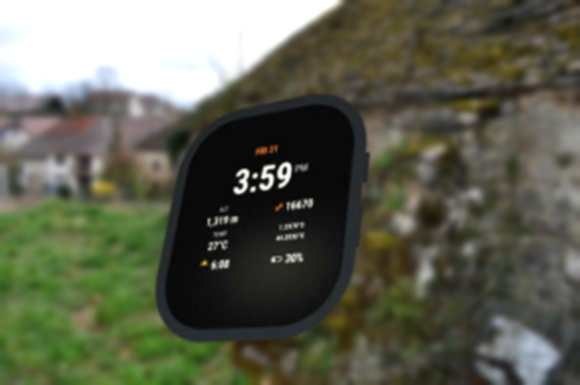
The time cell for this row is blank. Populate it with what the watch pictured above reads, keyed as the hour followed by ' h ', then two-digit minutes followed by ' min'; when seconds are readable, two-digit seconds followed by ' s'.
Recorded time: 3 h 59 min
